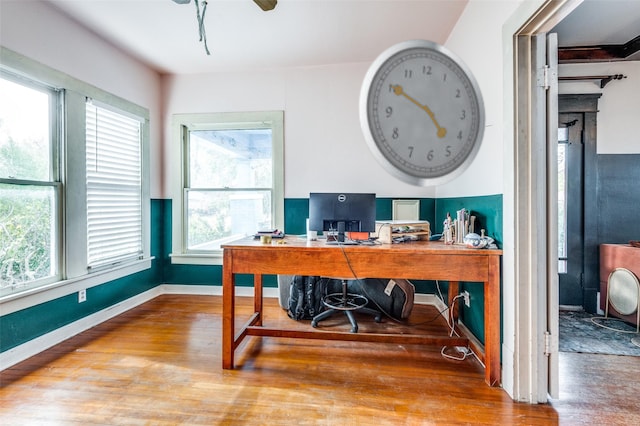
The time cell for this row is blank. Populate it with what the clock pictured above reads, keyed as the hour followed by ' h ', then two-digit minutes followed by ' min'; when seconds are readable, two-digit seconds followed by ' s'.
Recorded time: 4 h 50 min
